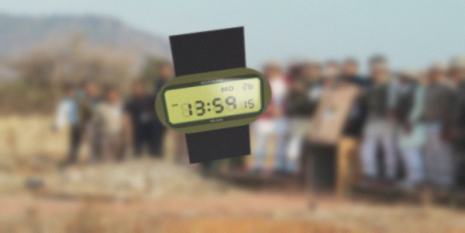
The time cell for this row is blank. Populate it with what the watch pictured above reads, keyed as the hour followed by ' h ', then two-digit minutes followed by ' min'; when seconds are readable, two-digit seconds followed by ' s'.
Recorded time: 13 h 59 min 15 s
